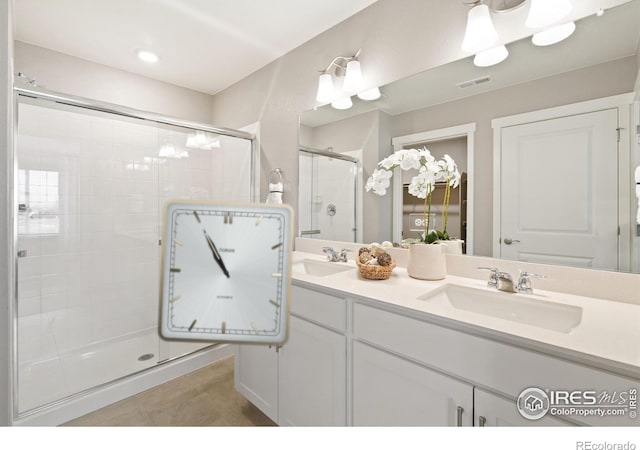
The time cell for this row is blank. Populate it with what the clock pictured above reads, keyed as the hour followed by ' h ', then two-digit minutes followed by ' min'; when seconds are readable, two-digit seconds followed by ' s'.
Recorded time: 10 h 55 min
